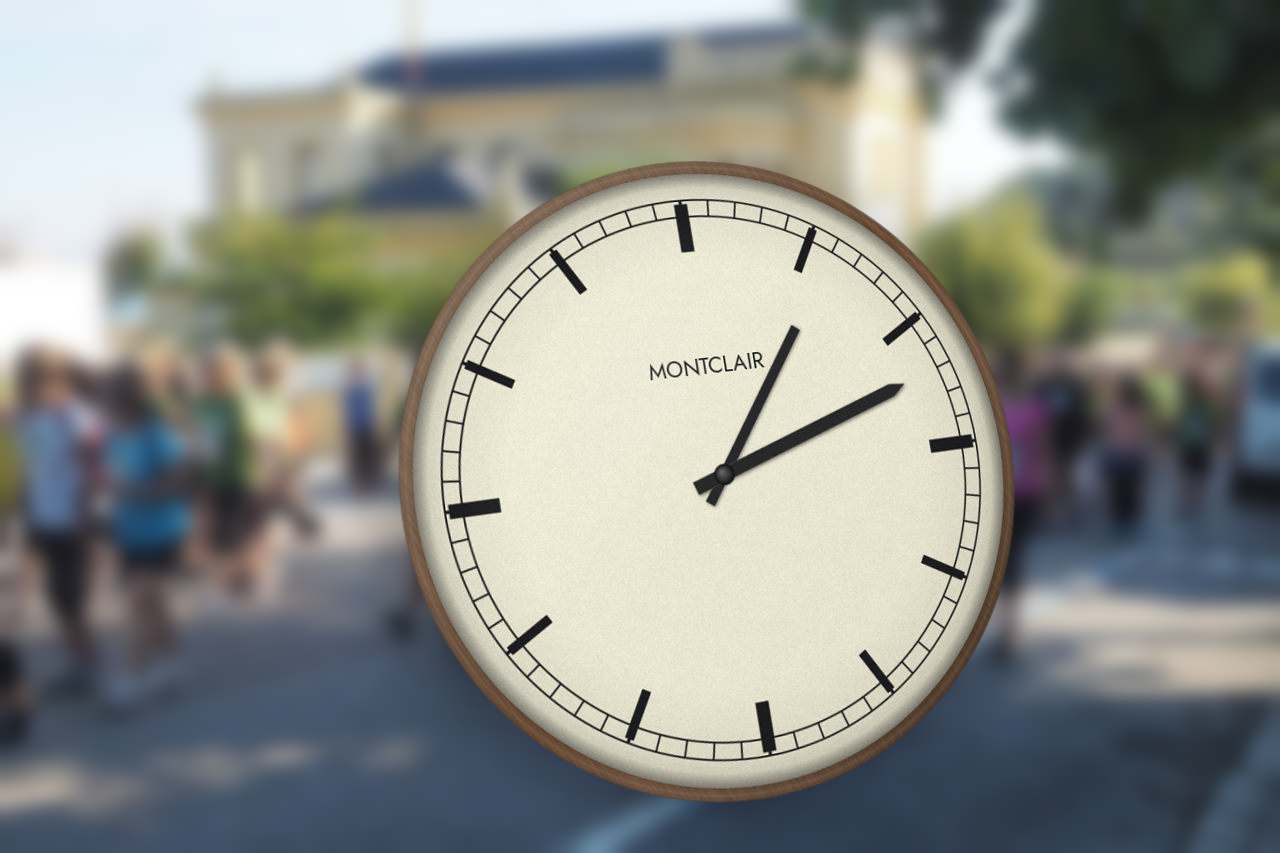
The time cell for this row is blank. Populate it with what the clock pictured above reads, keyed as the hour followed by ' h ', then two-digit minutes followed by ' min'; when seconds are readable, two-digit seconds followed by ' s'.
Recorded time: 1 h 12 min
